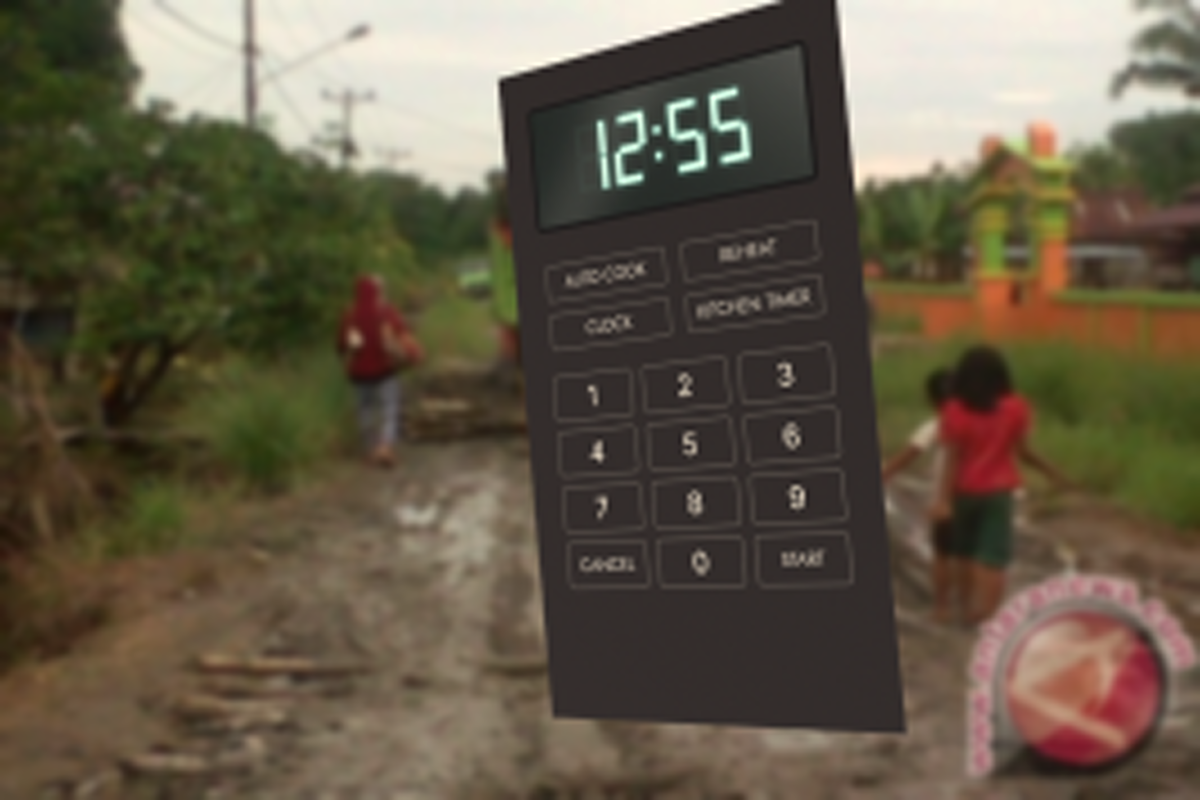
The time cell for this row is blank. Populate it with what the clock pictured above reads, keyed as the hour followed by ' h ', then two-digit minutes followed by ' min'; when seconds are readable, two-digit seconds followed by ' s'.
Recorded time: 12 h 55 min
